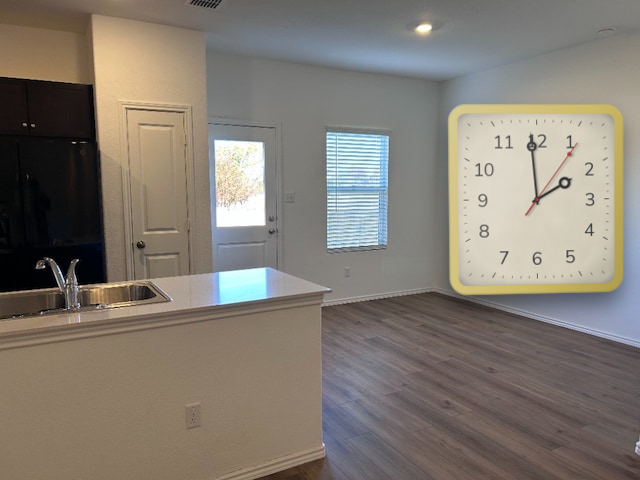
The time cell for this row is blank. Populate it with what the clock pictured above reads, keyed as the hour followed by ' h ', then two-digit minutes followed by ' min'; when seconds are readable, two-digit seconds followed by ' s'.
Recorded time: 1 h 59 min 06 s
